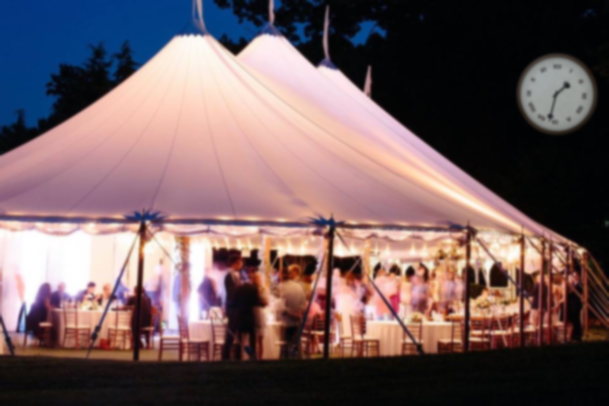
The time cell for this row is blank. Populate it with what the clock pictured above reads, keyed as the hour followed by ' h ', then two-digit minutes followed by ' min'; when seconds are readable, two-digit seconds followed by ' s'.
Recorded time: 1 h 32 min
